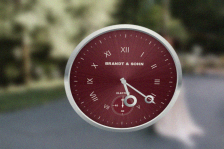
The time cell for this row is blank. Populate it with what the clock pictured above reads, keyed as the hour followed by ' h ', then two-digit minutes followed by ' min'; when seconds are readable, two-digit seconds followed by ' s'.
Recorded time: 5 h 21 min
